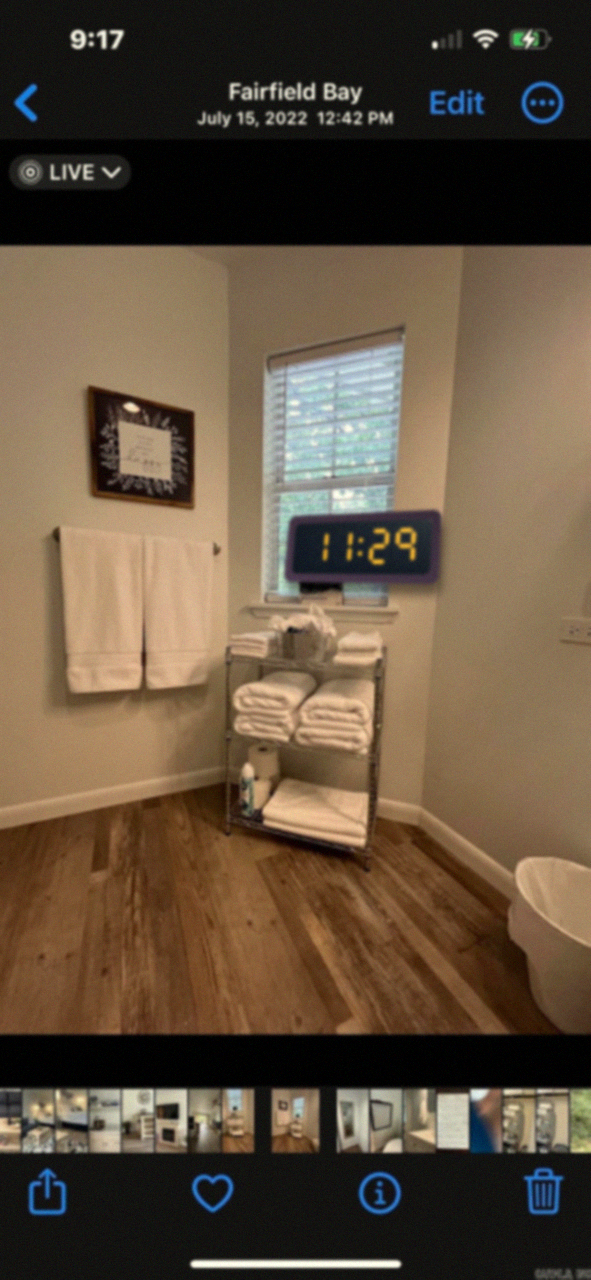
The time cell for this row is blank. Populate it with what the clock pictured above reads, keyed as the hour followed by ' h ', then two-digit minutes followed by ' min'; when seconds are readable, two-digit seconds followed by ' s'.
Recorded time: 11 h 29 min
